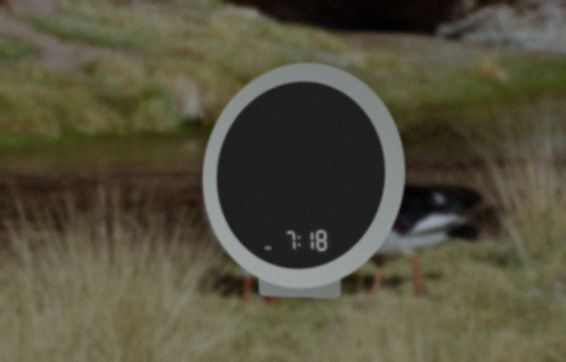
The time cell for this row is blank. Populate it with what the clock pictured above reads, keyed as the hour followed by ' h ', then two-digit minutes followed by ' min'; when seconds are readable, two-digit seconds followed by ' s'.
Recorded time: 7 h 18 min
